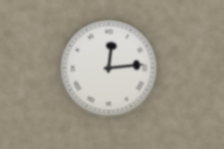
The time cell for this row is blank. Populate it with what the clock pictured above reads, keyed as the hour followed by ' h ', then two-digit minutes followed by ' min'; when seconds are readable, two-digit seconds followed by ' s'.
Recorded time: 12 h 14 min
